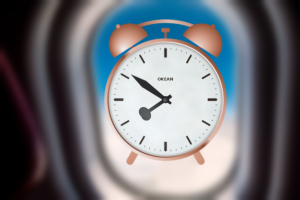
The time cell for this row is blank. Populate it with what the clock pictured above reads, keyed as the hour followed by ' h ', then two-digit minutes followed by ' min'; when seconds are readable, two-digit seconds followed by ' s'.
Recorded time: 7 h 51 min
